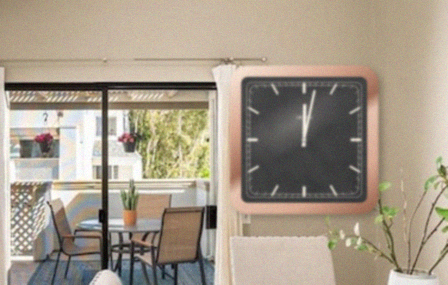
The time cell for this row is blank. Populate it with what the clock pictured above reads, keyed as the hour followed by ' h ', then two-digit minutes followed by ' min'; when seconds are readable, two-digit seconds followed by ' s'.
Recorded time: 12 h 02 min
